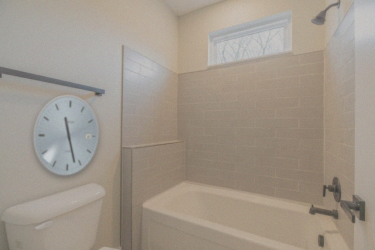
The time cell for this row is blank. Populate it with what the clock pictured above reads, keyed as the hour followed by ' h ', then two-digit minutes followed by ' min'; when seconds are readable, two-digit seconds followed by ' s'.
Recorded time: 11 h 27 min
